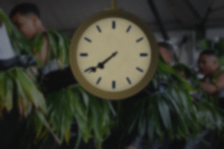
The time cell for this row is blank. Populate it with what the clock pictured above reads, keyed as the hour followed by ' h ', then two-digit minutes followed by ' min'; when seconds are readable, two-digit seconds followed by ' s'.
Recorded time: 7 h 39 min
